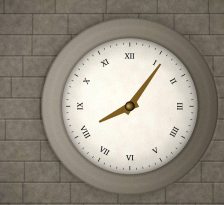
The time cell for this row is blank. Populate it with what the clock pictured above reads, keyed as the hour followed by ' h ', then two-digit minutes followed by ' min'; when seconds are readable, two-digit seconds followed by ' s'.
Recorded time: 8 h 06 min
